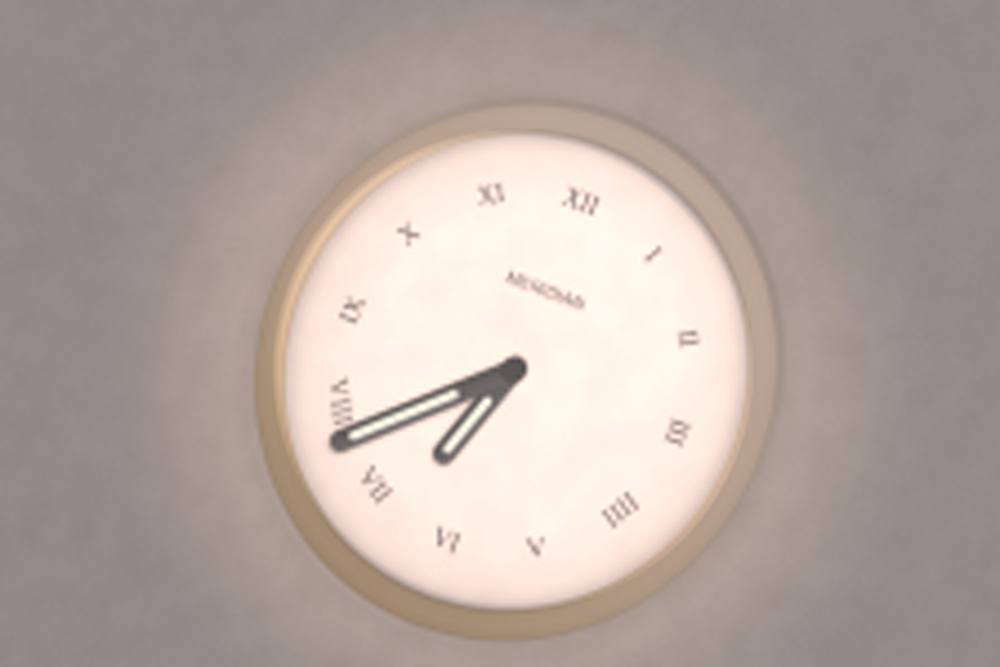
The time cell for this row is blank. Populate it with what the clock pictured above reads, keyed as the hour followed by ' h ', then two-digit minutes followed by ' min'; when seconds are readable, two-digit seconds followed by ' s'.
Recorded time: 6 h 38 min
